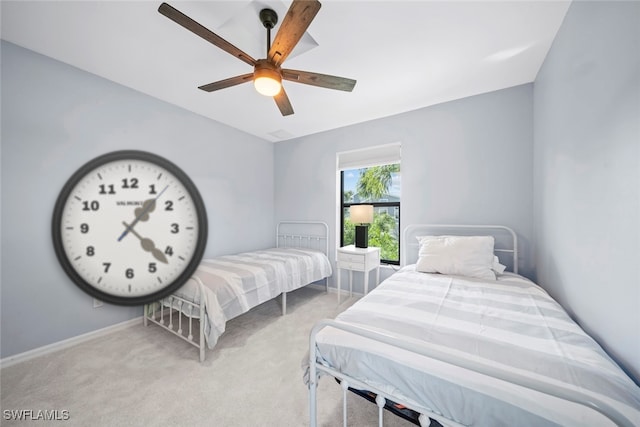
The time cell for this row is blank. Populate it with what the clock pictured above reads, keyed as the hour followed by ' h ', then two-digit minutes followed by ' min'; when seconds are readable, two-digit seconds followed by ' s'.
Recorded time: 1 h 22 min 07 s
